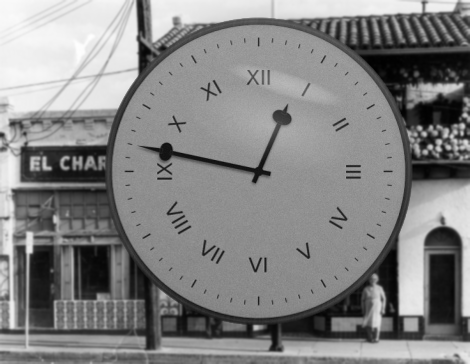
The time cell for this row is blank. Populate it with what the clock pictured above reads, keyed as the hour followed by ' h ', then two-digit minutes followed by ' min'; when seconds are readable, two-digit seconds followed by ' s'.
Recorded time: 12 h 47 min
